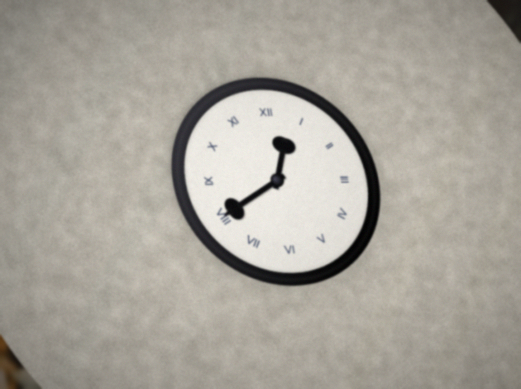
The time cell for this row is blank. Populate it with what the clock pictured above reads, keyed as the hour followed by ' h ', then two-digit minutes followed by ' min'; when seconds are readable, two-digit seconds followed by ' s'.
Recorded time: 12 h 40 min
